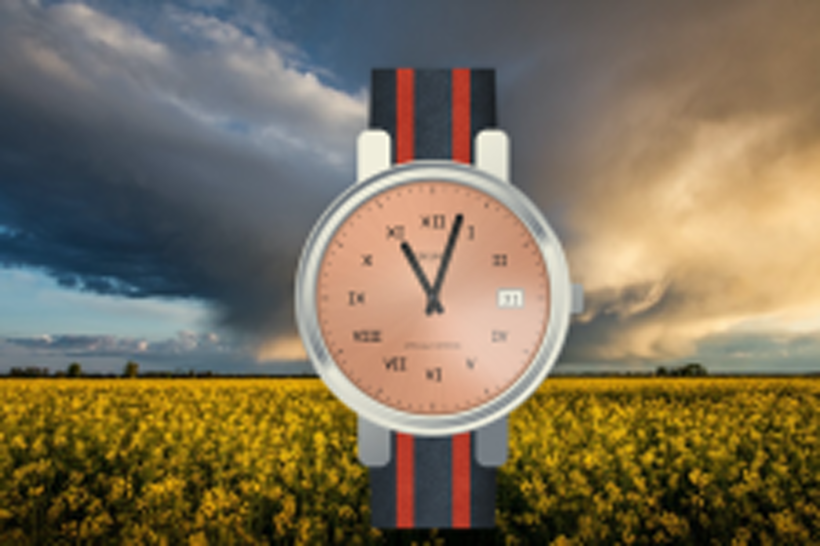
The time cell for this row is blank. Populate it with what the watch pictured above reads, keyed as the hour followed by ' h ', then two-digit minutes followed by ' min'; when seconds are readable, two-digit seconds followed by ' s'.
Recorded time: 11 h 03 min
